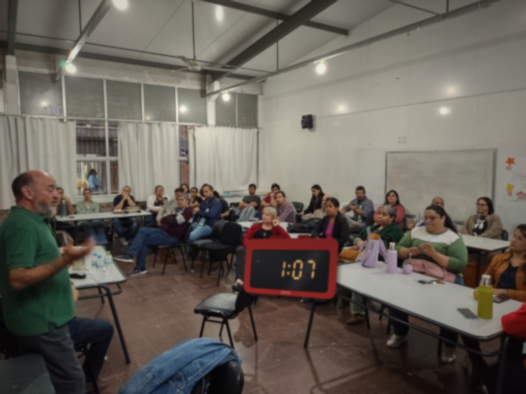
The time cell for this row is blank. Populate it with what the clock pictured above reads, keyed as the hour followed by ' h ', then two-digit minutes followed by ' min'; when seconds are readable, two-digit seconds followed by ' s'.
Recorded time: 1 h 07 min
